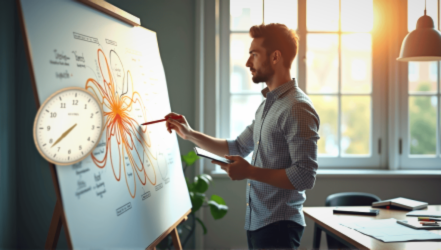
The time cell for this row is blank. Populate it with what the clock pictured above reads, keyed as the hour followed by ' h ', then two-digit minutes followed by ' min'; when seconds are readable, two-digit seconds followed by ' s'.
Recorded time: 7 h 38 min
